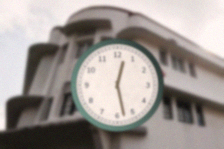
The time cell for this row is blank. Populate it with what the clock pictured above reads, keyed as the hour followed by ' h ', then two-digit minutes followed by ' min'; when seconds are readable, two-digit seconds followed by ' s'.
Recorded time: 12 h 28 min
